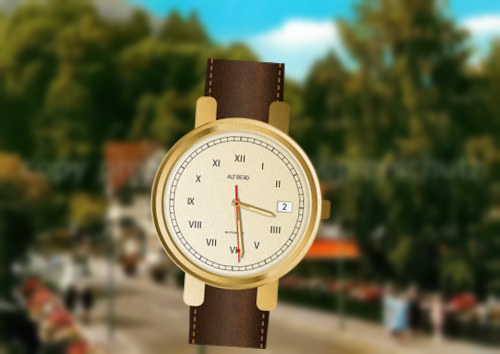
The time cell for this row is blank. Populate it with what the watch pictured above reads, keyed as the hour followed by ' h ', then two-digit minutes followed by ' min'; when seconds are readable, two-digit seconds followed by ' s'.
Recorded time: 3 h 28 min 29 s
